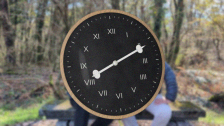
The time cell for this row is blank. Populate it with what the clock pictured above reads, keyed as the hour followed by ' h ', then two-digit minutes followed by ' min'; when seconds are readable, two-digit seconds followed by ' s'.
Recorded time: 8 h 11 min
